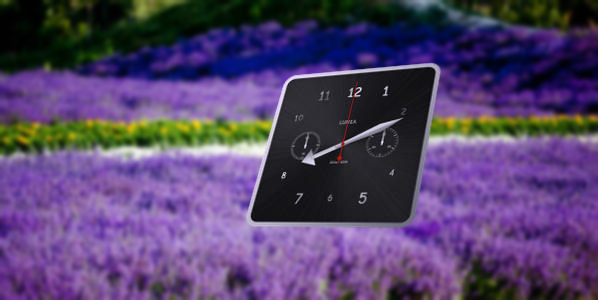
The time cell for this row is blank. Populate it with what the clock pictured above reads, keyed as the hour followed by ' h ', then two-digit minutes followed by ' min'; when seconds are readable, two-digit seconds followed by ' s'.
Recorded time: 8 h 11 min
